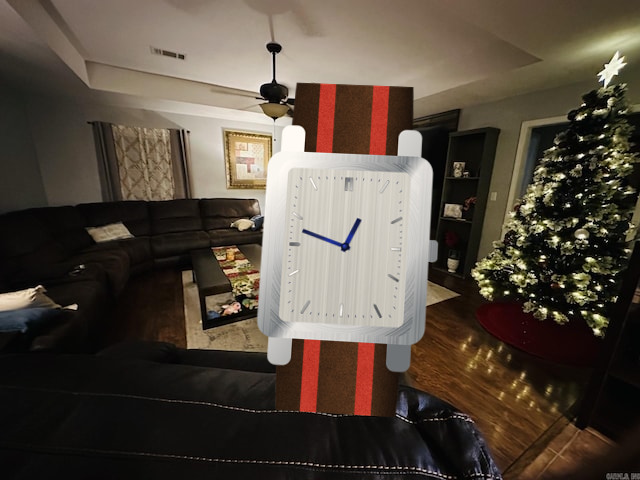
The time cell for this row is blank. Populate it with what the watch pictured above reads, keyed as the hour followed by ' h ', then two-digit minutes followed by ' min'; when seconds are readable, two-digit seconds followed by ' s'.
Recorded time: 12 h 48 min
